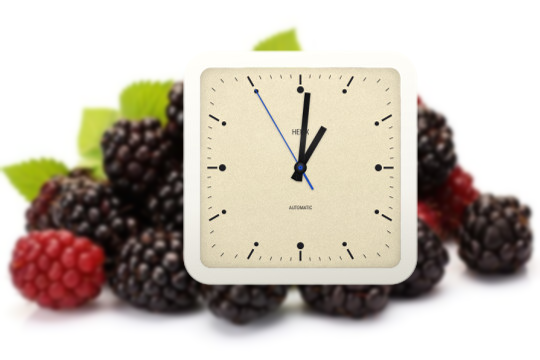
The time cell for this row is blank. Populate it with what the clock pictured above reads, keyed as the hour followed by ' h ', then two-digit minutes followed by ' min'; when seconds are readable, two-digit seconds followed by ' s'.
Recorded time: 1 h 00 min 55 s
